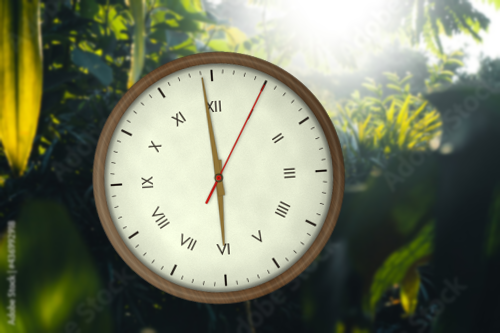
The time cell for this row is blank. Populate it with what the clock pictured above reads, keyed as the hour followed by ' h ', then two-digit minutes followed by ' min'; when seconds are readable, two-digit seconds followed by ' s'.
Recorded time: 5 h 59 min 05 s
